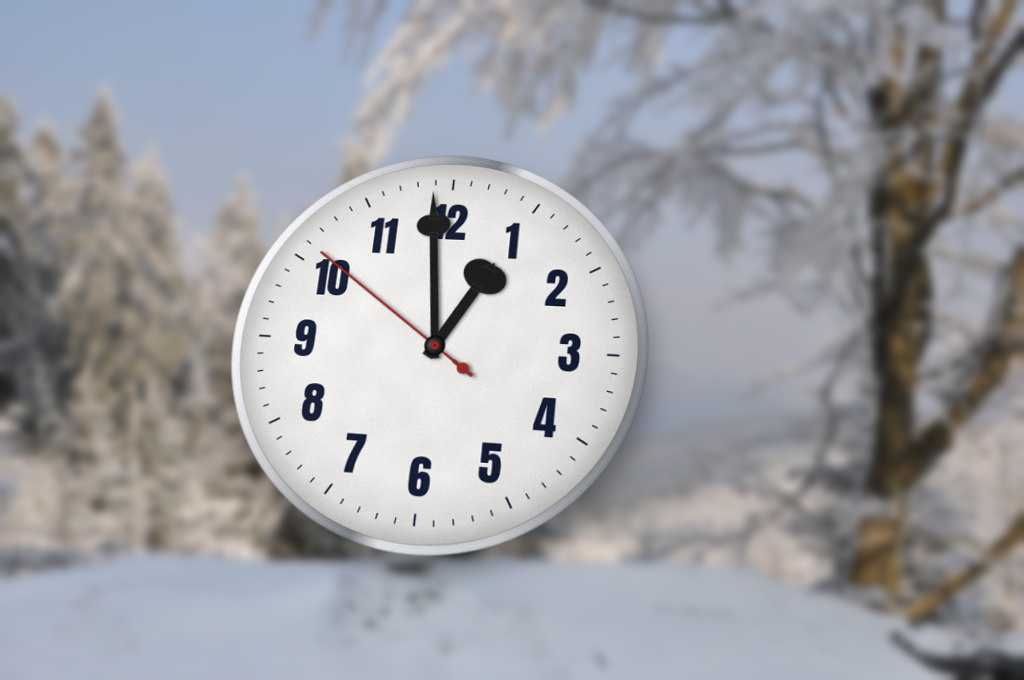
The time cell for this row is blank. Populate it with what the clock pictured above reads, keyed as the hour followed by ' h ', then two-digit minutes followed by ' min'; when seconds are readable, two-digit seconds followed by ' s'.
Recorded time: 12 h 58 min 51 s
